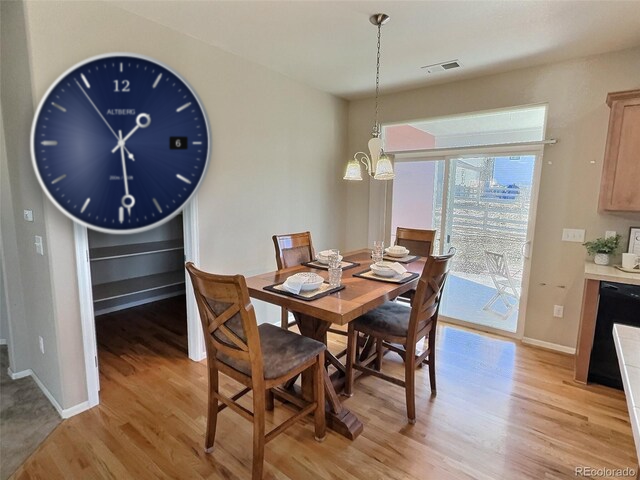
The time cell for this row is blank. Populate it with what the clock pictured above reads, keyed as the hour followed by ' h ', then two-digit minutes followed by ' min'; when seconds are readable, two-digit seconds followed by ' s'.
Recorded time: 1 h 28 min 54 s
